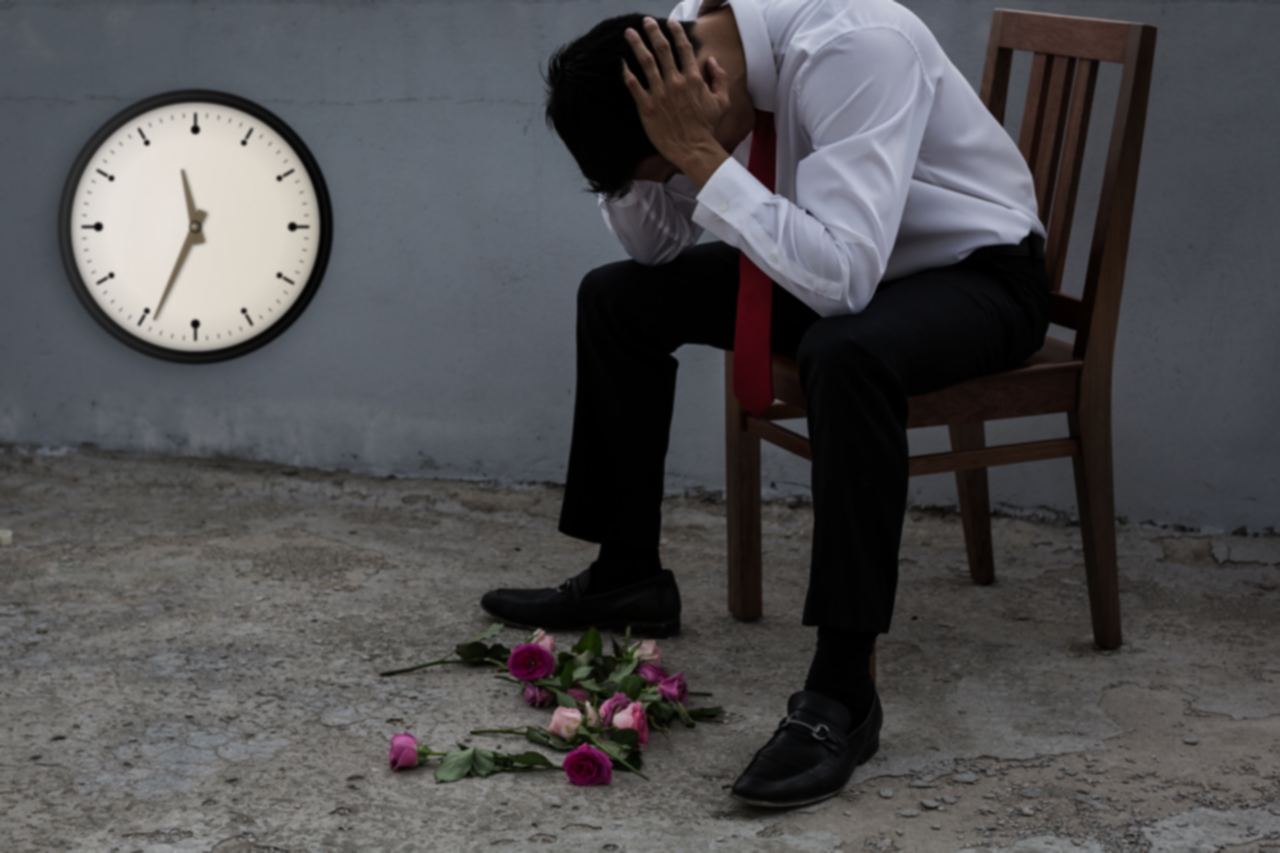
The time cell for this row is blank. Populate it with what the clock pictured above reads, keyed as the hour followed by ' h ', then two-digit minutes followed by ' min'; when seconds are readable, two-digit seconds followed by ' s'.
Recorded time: 11 h 34 min
